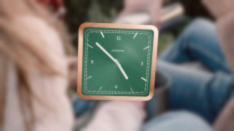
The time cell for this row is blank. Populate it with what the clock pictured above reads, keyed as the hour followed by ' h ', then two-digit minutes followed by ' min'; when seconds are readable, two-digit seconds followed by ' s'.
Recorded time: 4 h 52 min
